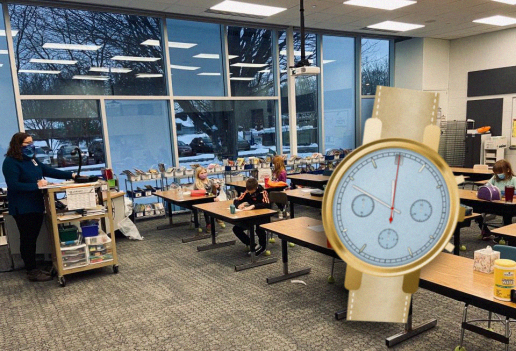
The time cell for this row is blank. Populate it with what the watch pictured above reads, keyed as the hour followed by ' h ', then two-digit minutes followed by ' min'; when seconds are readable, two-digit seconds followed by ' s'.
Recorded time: 11 h 49 min
